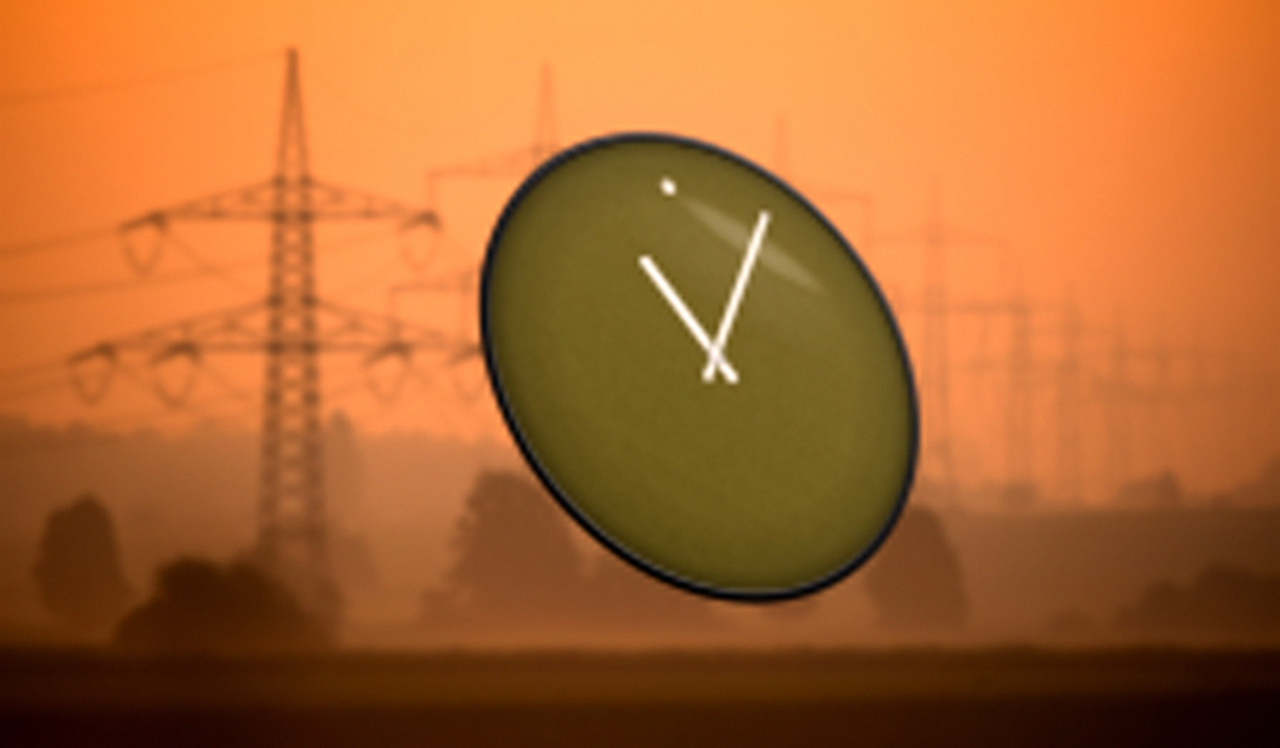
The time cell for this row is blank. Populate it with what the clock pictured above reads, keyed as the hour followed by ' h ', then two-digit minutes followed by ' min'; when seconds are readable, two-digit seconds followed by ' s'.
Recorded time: 11 h 06 min
